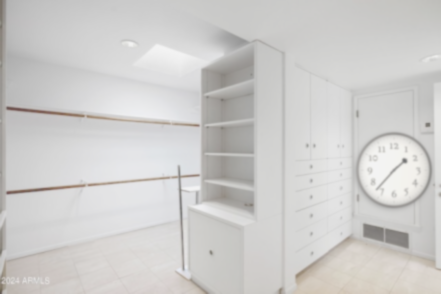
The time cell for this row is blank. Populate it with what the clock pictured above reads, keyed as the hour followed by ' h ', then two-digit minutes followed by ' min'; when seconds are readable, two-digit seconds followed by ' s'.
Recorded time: 1 h 37 min
